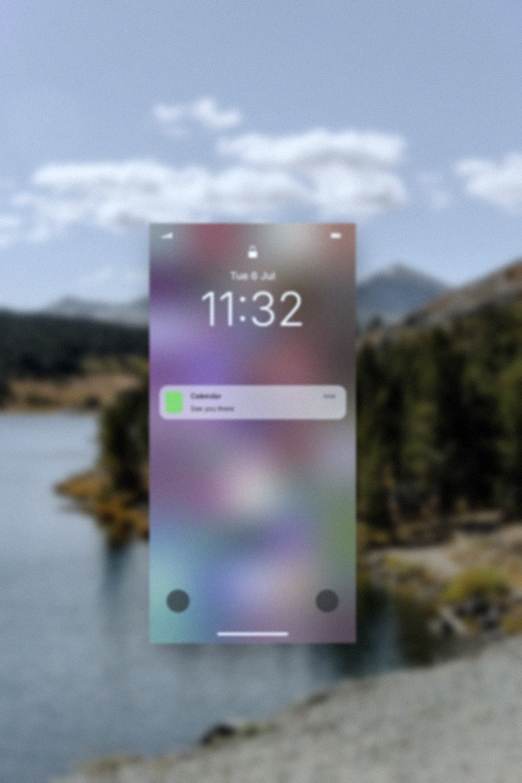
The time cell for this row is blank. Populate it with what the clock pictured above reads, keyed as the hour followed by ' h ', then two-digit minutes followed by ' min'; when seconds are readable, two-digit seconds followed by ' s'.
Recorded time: 11 h 32 min
